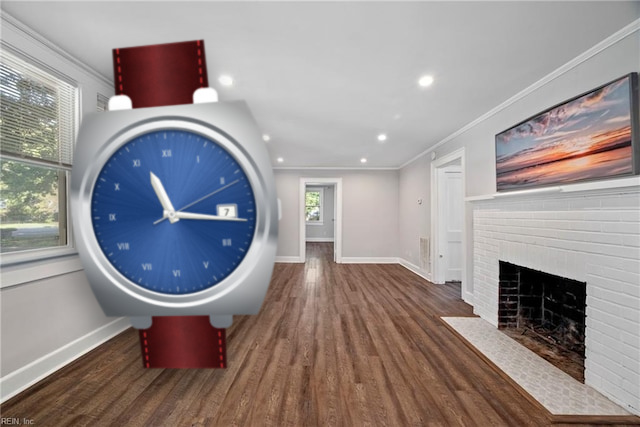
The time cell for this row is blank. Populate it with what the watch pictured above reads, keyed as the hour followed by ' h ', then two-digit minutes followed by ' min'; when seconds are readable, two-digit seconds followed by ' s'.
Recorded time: 11 h 16 min 11 s
